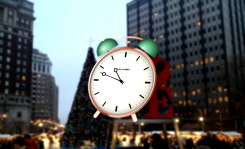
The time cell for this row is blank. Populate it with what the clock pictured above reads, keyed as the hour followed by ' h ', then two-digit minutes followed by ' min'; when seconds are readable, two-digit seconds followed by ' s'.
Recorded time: 10 h 48 min
